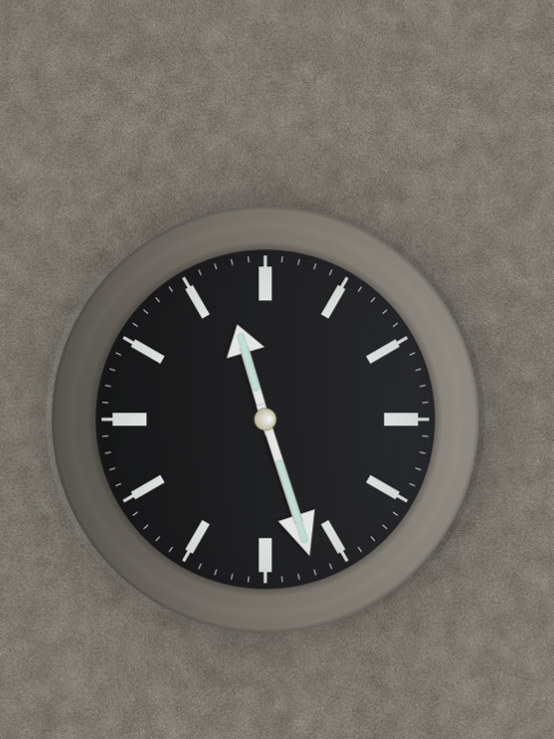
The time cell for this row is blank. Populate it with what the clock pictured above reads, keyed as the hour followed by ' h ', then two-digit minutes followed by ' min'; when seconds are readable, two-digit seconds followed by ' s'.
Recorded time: 11 h 27 min
